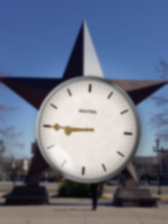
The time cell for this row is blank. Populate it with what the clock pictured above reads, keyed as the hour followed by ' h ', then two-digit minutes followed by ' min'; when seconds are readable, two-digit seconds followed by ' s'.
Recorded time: 8 h 45 min
